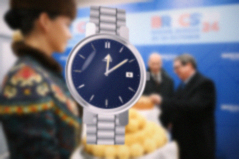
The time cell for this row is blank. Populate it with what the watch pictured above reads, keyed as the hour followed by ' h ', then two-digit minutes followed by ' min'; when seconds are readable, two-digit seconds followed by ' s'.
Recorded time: 12 h 09 min
